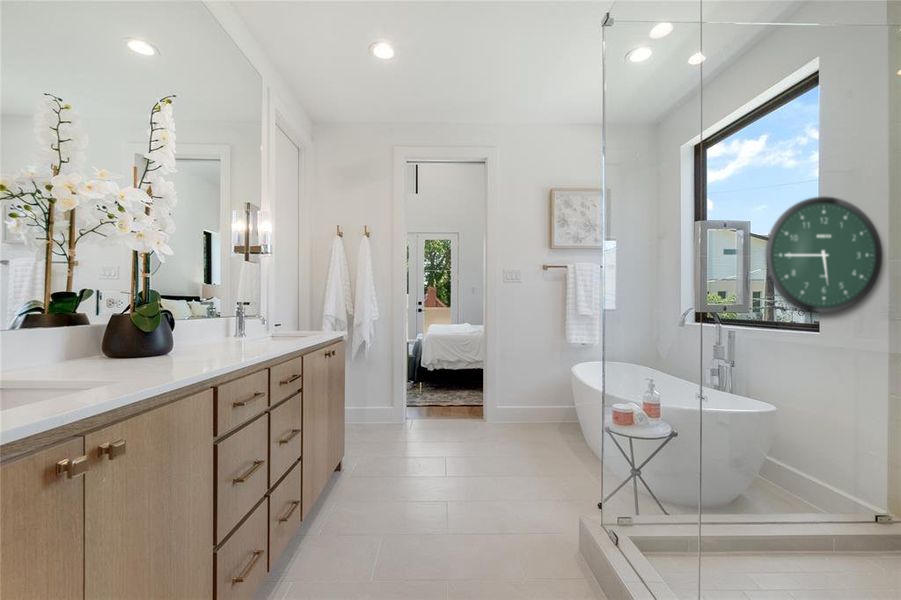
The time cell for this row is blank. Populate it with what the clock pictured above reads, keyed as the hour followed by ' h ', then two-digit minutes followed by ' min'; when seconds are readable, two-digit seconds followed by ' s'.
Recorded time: 5 h 45 min
